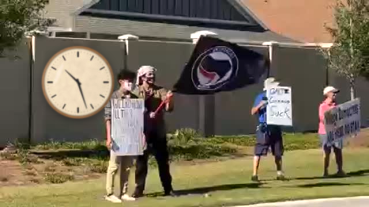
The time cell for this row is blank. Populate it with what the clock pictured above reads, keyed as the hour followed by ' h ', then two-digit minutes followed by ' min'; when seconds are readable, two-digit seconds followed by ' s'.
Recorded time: 10 h 27 min
